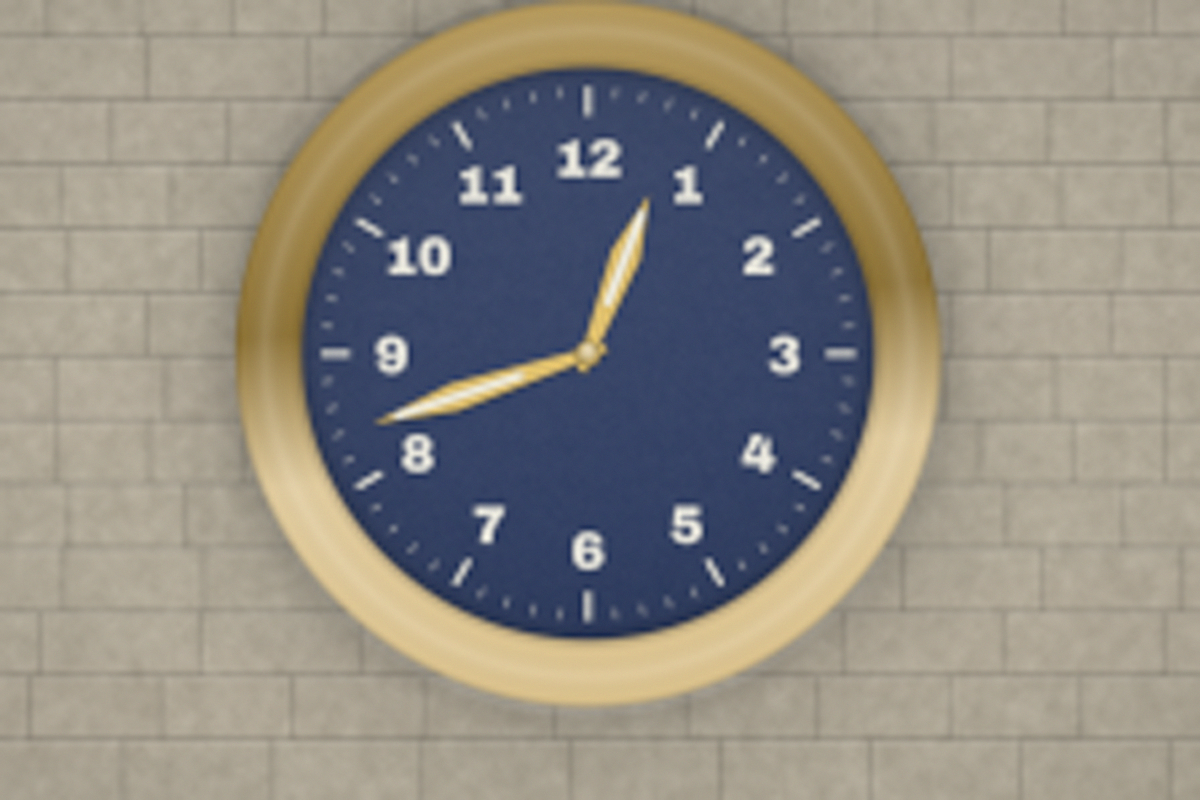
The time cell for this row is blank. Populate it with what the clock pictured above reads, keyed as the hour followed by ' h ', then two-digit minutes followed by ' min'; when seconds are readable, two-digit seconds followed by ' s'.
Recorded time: 12 h 42 min
